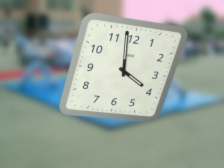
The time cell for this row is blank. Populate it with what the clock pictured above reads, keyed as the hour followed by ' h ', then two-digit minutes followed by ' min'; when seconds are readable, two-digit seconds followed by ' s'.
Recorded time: 3 h 58 min
